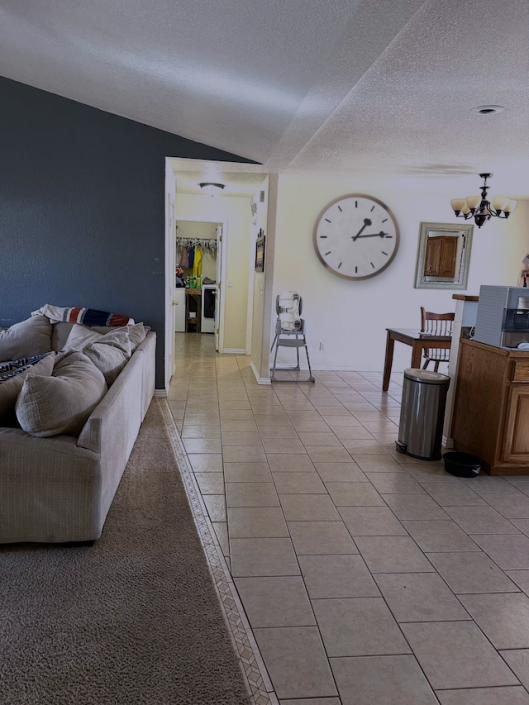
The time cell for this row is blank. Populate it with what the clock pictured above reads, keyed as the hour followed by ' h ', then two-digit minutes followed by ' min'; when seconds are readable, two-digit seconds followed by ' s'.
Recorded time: 1 h 14 min
